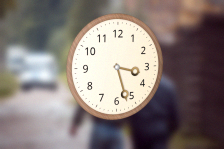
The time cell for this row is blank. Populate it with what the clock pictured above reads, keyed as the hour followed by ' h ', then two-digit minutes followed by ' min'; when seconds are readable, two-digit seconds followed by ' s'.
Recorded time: 3 h 27 min
